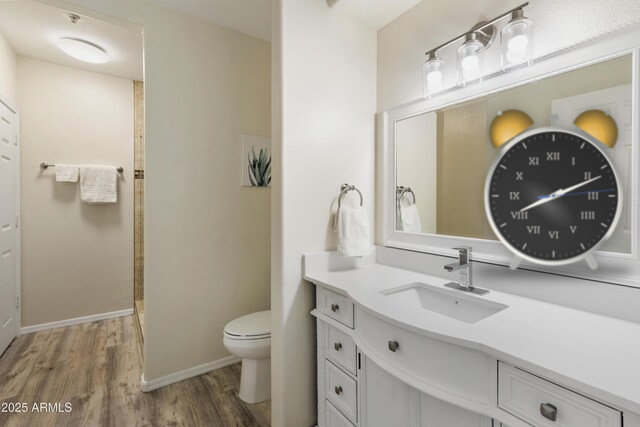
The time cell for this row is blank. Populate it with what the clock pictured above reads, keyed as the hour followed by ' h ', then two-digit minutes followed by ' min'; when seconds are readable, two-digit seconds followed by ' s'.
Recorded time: 8 h 11 min 14 s
